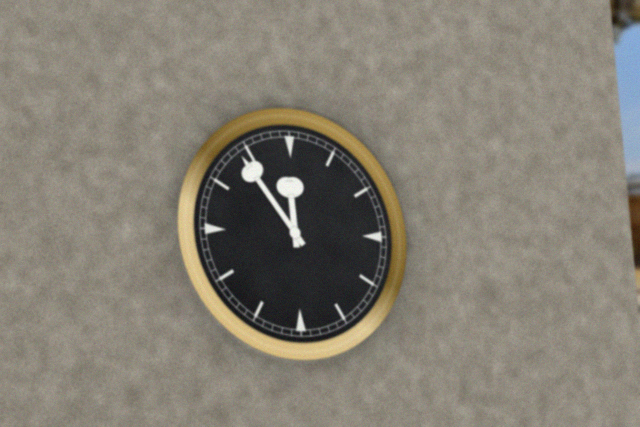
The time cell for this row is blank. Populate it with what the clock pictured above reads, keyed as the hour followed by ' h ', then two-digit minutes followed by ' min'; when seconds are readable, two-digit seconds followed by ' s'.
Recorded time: 11 h 54 min
